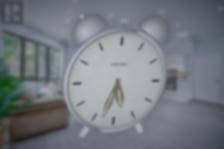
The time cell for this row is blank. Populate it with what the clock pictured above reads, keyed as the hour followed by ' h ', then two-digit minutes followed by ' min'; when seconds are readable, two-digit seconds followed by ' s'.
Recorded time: 5 h 33 min
